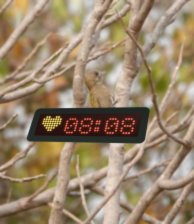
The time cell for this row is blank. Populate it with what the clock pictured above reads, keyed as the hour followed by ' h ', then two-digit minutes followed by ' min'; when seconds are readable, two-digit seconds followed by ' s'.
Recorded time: 8 h 08 min
